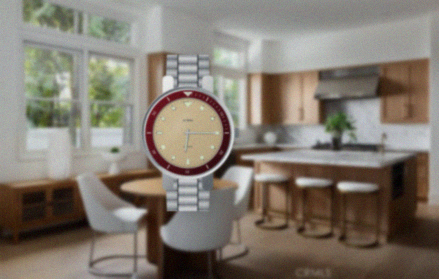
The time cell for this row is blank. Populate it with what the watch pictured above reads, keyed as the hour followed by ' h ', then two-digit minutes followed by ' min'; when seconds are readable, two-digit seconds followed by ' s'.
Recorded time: 6 h 15 min
